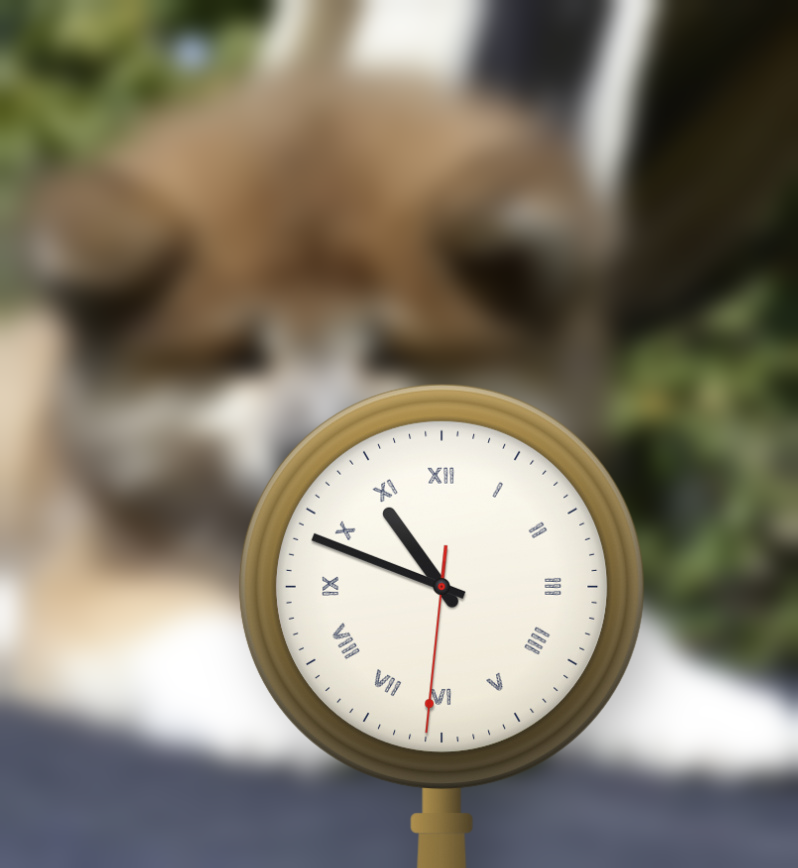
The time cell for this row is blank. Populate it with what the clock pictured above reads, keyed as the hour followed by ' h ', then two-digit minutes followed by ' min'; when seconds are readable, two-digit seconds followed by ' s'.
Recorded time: 10 h 48 min 31 s
